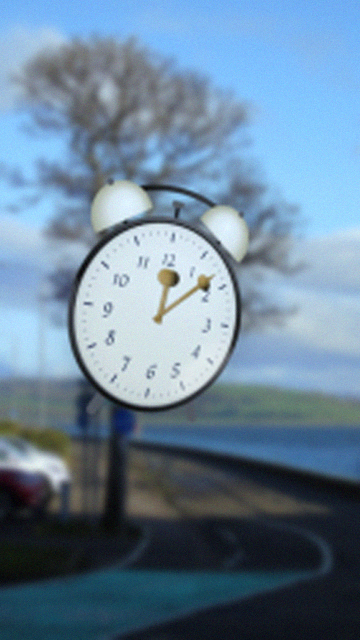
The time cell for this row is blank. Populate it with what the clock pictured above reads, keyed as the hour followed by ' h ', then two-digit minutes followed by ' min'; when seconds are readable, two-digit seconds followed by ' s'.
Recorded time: 12 h 08 min
